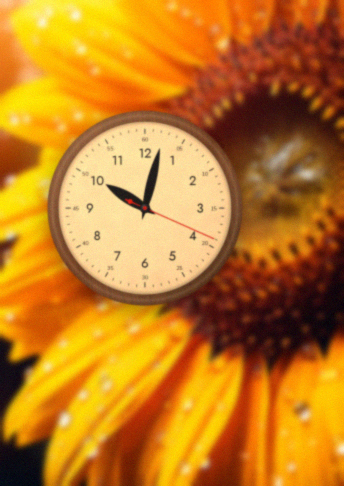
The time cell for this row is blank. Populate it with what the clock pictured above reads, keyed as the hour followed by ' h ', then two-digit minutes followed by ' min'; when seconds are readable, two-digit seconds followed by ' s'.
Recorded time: 10 h 02 min 19 s
